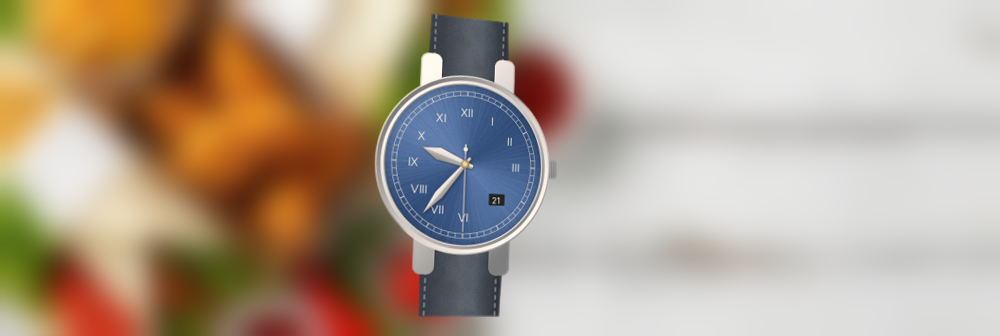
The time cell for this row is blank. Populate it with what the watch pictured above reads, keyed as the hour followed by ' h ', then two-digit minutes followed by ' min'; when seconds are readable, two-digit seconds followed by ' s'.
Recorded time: 9 h 36 min 30 s
